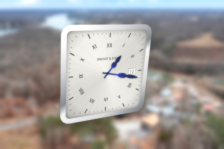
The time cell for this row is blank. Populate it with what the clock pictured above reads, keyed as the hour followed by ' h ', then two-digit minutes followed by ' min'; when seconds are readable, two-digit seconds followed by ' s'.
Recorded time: 1 h 17 min
